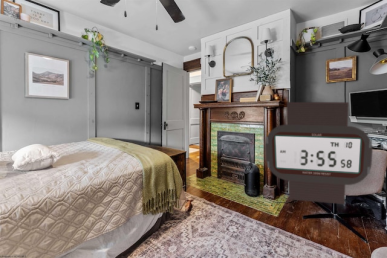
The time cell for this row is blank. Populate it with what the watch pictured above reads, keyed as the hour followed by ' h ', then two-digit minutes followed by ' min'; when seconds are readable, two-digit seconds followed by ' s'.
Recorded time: 3 h 55 min
